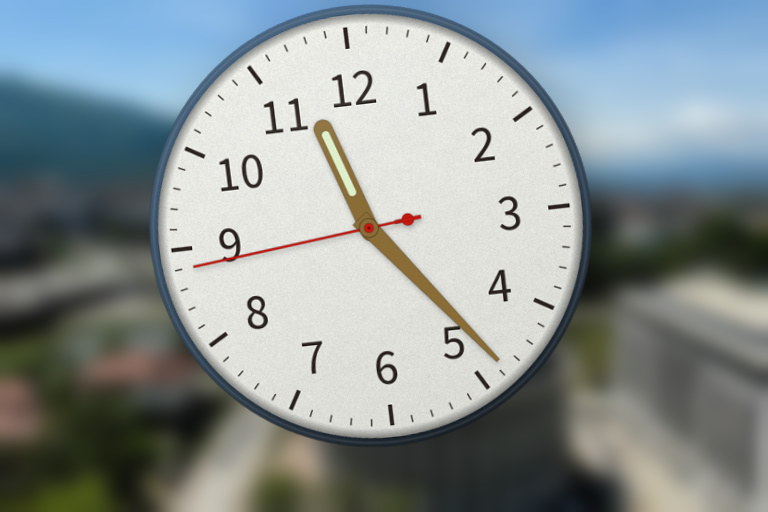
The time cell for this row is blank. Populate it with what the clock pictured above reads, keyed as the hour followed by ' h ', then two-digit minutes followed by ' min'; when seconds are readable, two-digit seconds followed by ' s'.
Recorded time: 11 h 23 min 44 s
